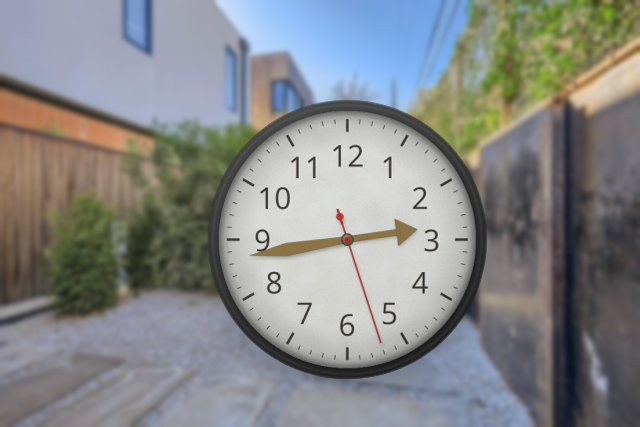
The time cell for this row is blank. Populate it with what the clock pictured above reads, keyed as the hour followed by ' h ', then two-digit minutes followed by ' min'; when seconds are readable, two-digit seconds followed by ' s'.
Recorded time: 2 h 43 min 27 s
